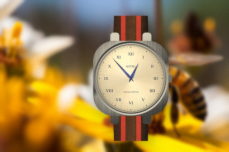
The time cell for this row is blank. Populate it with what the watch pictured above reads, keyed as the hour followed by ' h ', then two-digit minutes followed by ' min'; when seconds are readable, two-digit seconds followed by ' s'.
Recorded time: 12 h 53 min
